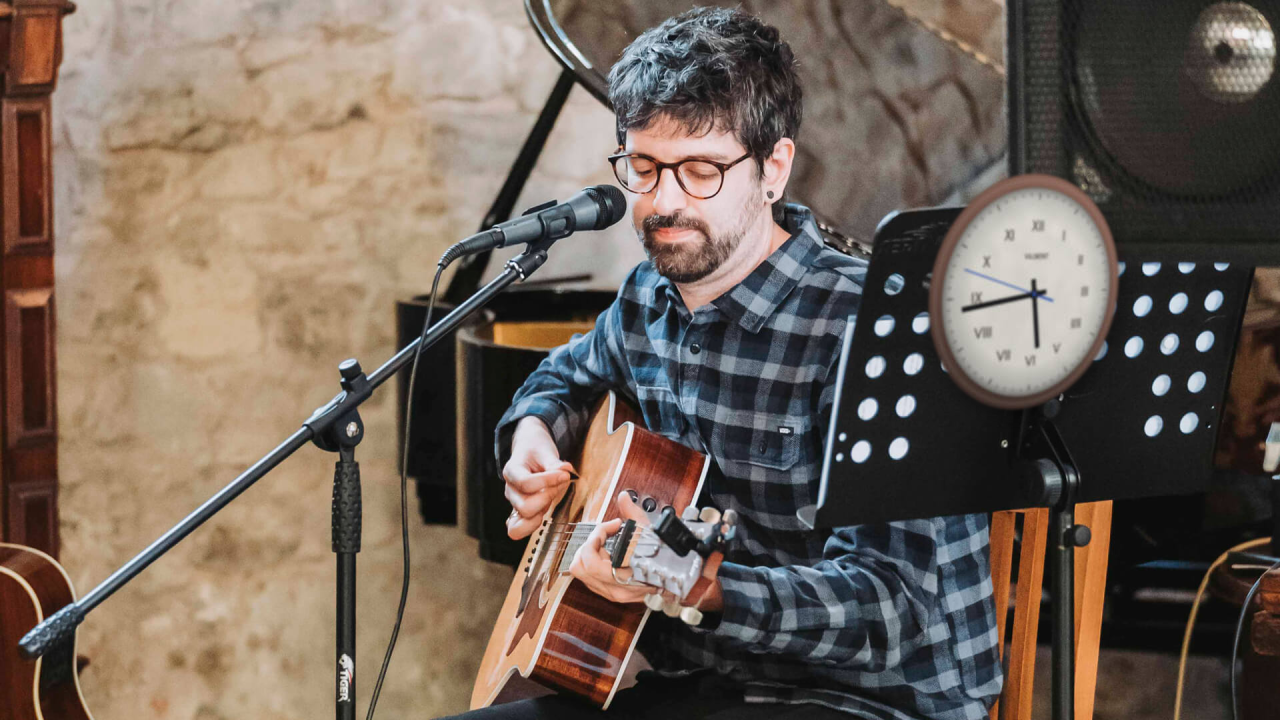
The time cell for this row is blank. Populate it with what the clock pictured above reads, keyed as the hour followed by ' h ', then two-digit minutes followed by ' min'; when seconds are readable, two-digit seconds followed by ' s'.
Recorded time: 5 h 43 min 48 s
